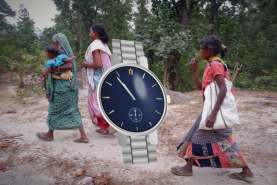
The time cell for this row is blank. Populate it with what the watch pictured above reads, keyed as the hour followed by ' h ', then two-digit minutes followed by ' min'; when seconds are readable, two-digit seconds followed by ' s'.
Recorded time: 10 h 54 min
